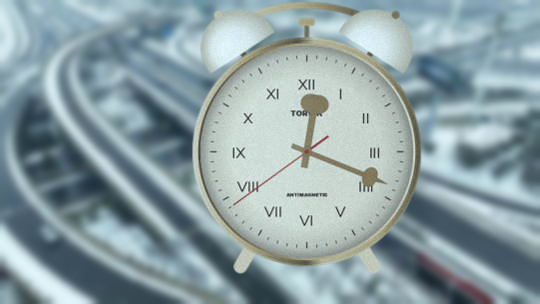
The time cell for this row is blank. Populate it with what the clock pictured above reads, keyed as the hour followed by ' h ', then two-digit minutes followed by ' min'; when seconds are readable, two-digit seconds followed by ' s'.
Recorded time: 12 h 18 min 39 s
